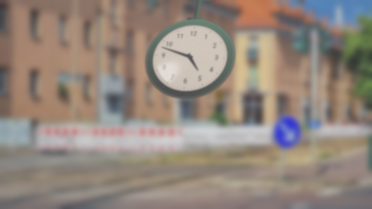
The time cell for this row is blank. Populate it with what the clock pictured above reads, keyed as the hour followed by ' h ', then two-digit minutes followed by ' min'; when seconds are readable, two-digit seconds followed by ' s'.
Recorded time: 4 h 48 min
